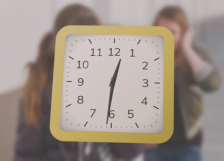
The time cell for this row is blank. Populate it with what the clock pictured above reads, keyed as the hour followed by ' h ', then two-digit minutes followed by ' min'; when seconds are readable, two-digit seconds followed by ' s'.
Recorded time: 12 h 31 min
